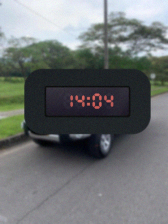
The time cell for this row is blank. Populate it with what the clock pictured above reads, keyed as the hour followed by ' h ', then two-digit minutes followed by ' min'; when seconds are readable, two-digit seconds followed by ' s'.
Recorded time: 14 h 04 min
